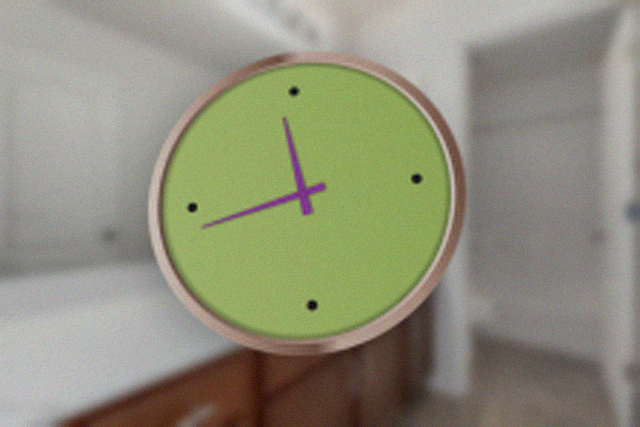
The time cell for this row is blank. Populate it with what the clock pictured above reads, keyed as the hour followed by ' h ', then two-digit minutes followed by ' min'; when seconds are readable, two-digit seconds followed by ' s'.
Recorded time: 11 h 43 min
